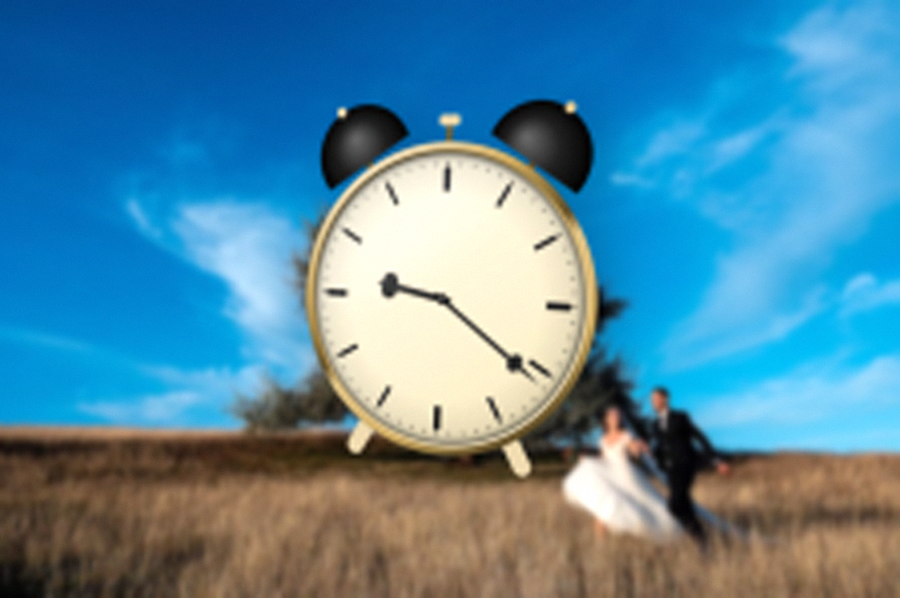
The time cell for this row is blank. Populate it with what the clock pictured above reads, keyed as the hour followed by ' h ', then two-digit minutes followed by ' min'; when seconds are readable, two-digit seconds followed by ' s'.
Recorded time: 9 h 21 min
